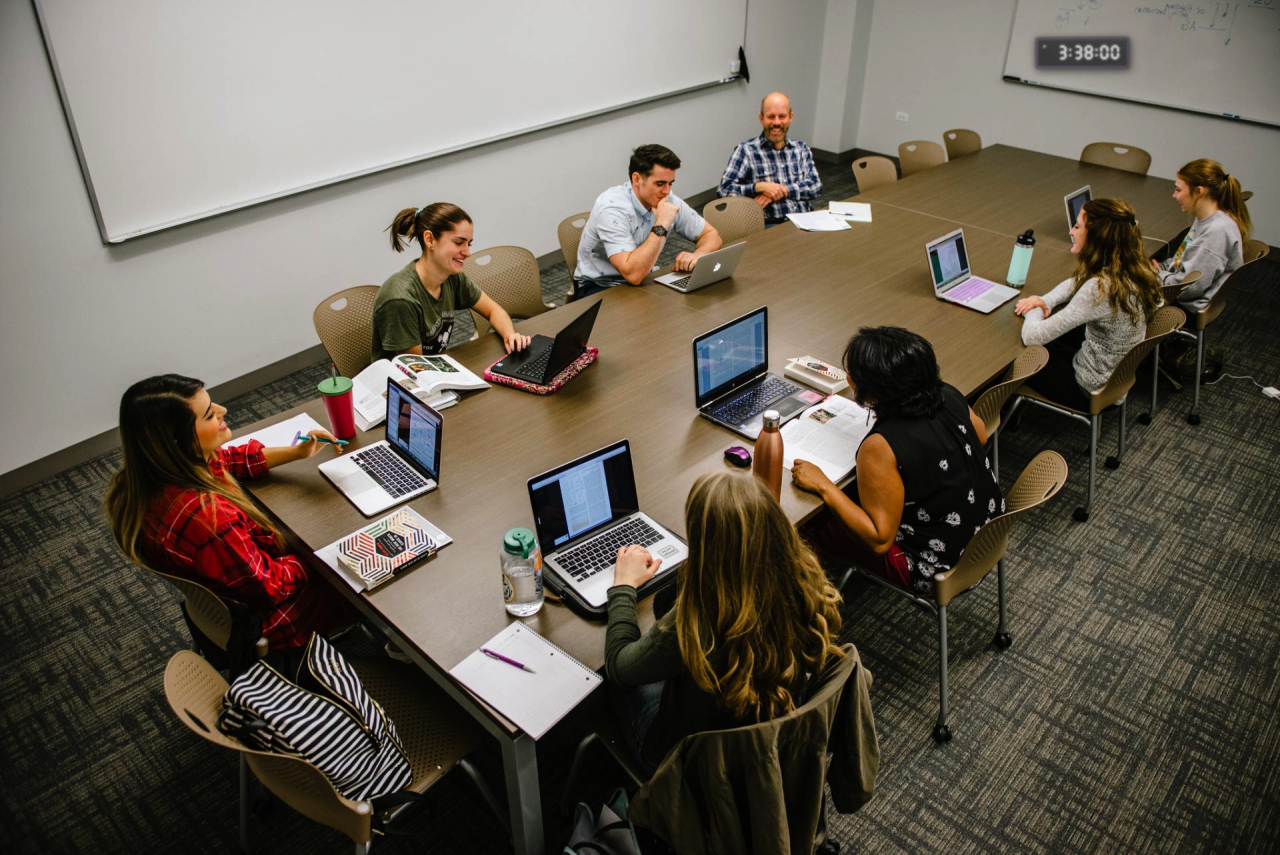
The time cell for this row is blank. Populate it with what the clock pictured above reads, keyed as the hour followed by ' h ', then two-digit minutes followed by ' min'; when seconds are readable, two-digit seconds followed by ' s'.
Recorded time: 3 h 38 min 00 s
